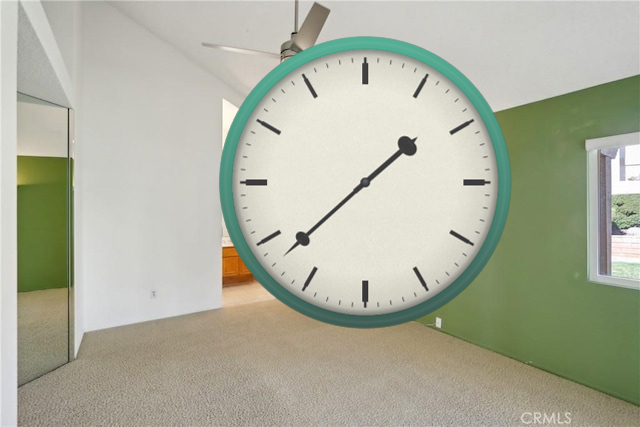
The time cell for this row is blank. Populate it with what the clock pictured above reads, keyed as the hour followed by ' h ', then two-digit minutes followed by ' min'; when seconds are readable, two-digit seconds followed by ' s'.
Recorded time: 1 h 38 min
